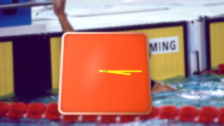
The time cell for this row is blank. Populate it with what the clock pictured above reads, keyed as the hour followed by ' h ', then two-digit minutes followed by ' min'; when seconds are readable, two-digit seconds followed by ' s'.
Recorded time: 3 h 15 min
